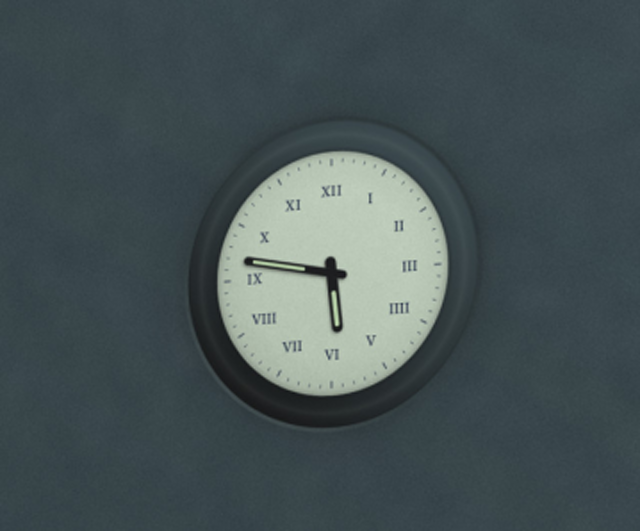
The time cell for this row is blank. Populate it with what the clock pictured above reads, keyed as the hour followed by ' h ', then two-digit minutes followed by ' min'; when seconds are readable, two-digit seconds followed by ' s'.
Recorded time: 5 h 47 min
